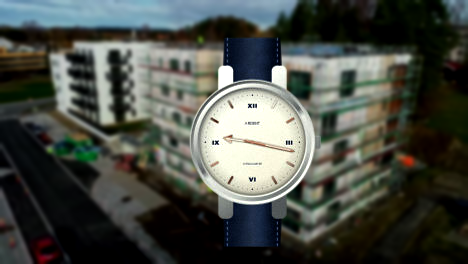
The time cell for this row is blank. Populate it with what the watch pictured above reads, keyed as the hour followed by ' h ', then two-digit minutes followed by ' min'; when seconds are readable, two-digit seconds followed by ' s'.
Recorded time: 9 h 17 min
